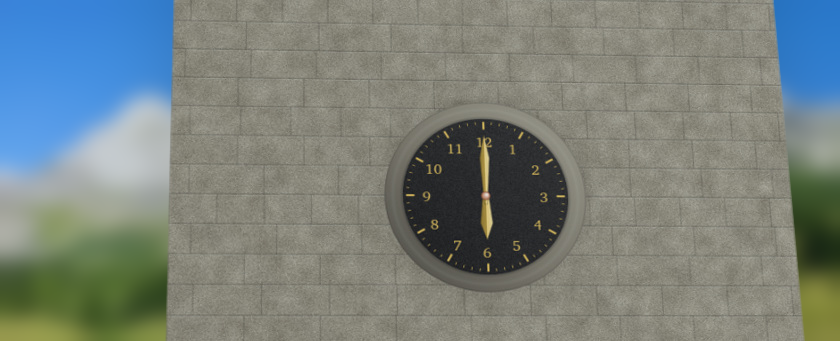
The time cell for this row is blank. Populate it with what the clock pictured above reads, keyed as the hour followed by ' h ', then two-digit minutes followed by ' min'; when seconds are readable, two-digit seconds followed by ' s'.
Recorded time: 6 h 00 min
